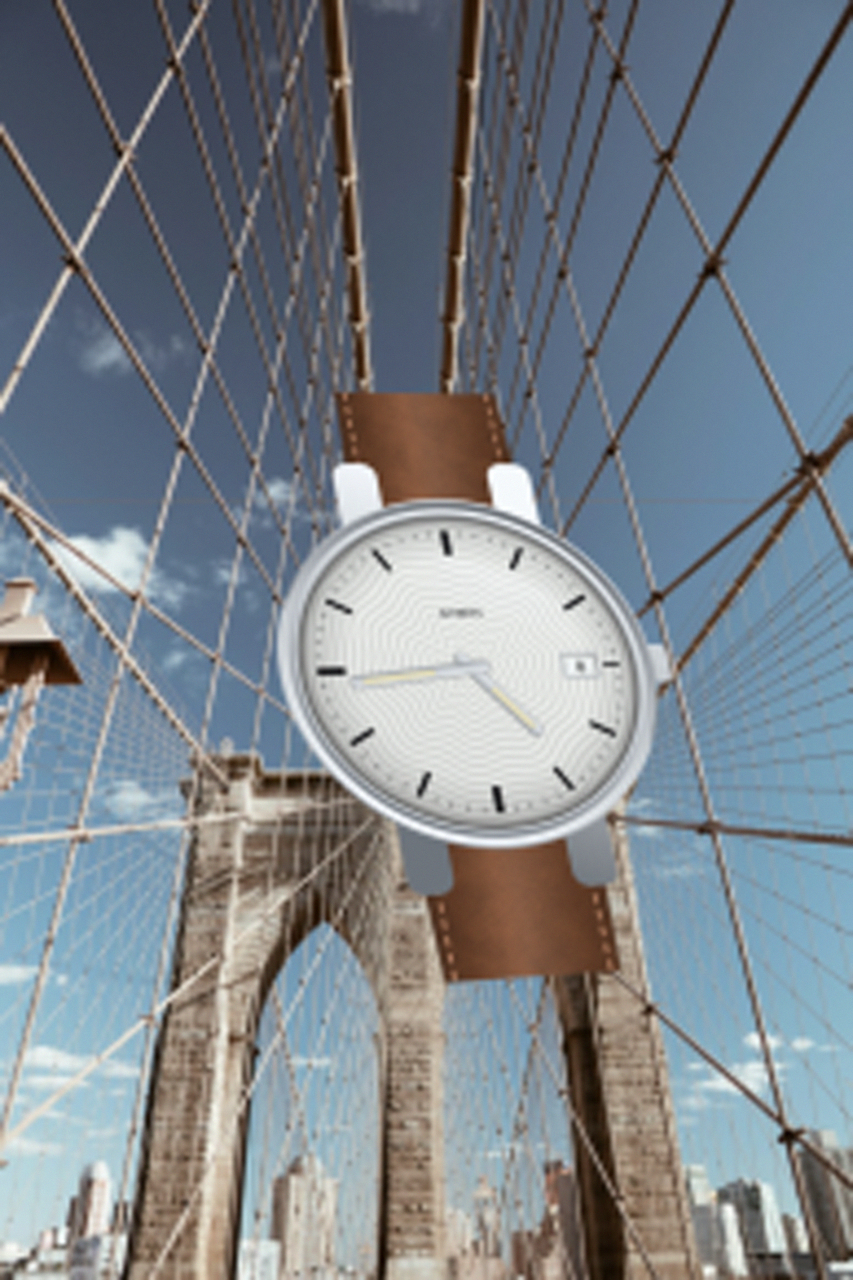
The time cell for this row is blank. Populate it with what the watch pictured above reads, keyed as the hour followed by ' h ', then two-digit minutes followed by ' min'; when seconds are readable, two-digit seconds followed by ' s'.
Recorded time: 4 h 44 min
